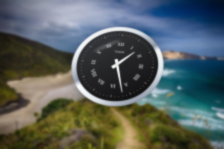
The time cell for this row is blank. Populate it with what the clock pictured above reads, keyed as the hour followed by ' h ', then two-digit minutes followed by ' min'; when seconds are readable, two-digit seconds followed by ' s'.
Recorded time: 1 h 27 min
